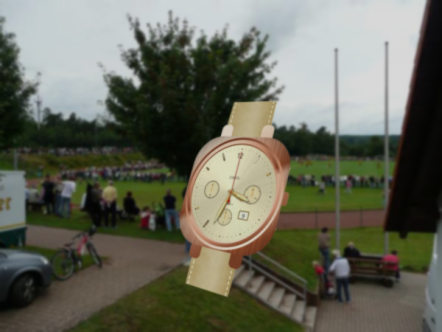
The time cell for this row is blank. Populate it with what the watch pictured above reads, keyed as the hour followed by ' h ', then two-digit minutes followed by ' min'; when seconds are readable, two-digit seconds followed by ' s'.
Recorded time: 3 h 33 min
